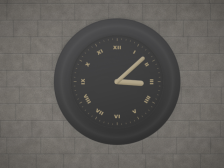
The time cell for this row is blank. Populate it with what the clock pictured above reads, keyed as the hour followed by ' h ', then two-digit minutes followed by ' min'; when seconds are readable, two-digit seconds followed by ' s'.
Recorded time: 3 h 08 min
